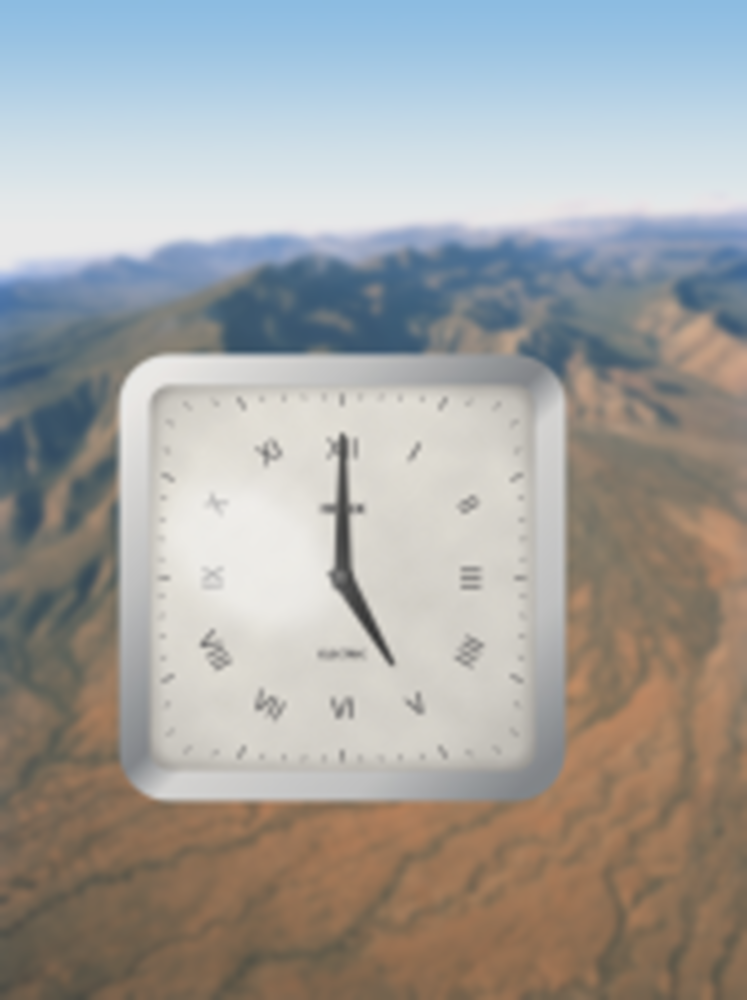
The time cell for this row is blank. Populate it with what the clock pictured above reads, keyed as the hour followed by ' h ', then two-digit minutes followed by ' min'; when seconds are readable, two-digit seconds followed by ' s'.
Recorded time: 5 h 00 min
